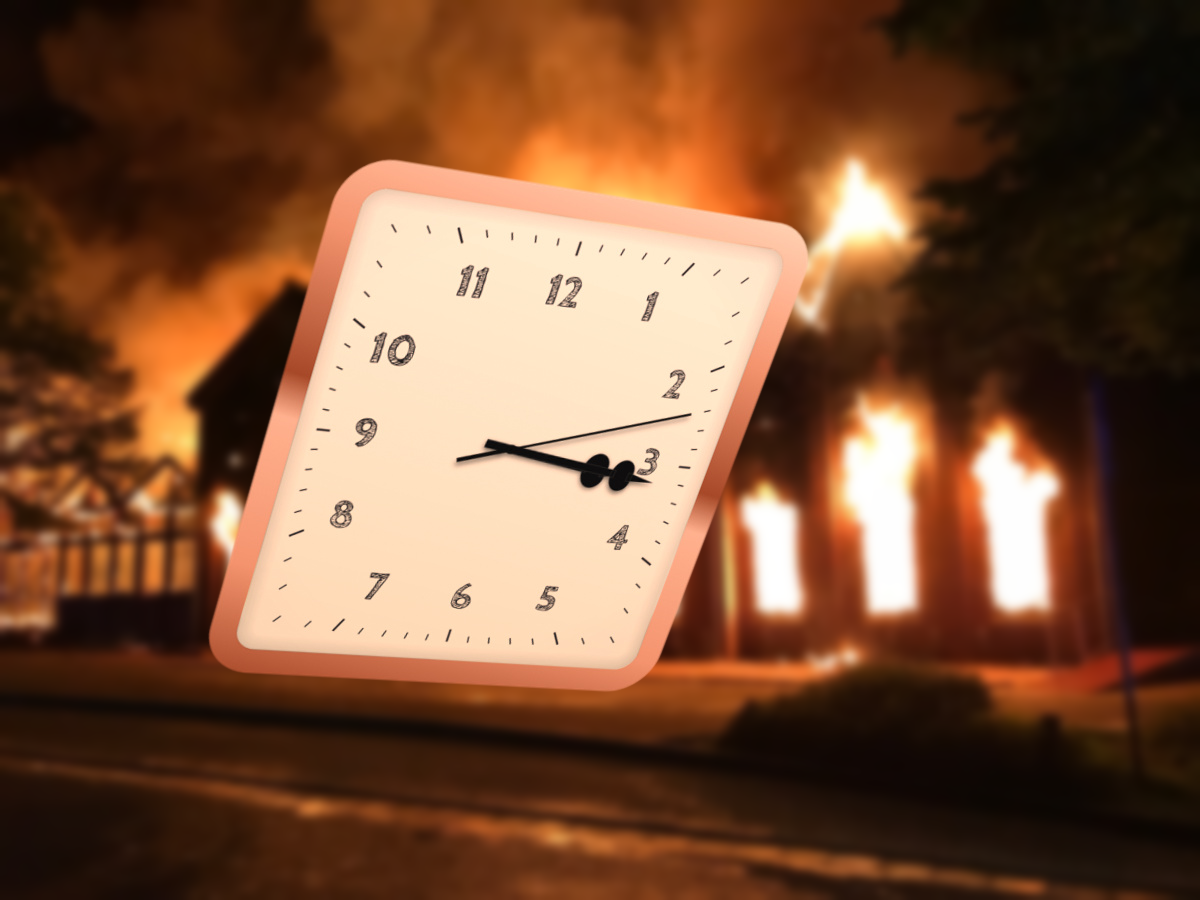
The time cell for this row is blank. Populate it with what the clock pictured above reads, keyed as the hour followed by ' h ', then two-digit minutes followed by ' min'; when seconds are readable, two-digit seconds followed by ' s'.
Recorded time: 3 h 16 min 12 s
